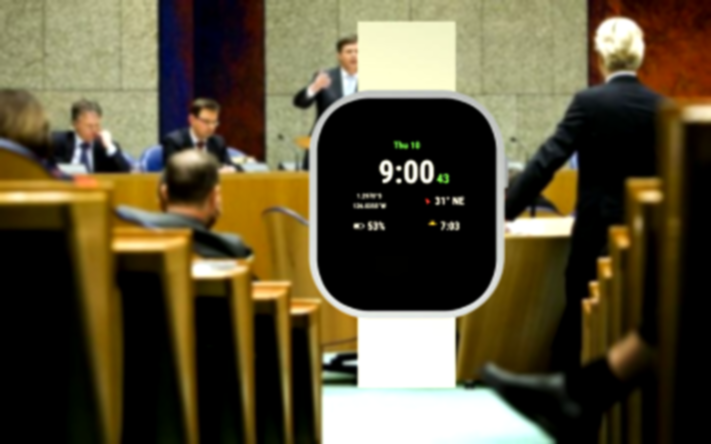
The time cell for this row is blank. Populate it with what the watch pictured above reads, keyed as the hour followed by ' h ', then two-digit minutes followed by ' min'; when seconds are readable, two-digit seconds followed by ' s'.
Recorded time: 9 h 00 min
